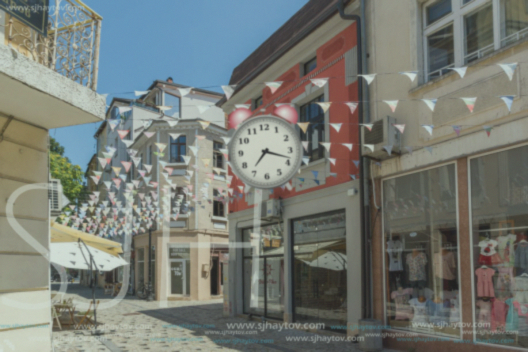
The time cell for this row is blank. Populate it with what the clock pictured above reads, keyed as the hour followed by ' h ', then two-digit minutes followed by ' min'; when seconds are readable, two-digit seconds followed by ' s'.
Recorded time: 7 h 18 min
